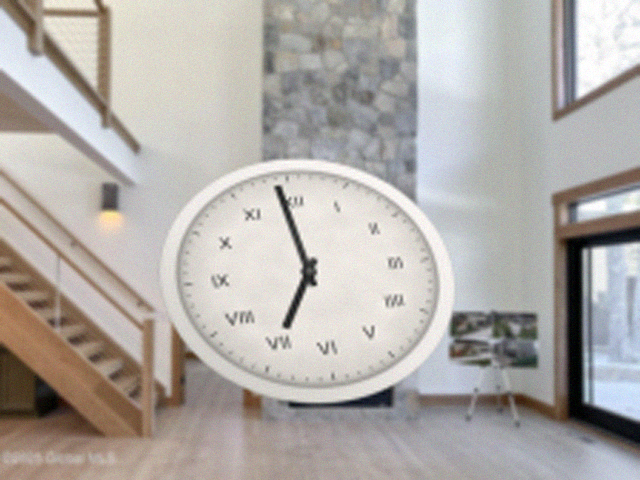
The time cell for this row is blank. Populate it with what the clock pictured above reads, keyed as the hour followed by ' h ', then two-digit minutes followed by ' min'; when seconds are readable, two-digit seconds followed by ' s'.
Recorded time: 6 h 59 min
